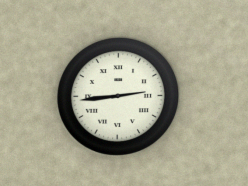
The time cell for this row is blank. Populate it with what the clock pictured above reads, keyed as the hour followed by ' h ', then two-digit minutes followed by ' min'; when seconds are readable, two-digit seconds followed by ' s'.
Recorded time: 2 h 44 min
